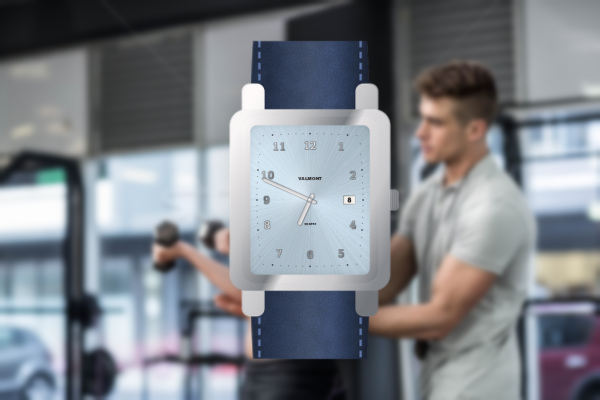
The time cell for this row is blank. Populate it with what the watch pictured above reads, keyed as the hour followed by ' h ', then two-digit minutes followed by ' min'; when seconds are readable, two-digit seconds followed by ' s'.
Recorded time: 6 h 49 min
